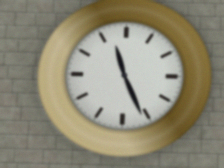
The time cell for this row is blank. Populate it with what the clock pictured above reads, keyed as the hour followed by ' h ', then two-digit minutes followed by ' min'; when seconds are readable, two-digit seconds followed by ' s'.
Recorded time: 11 h 26 min
